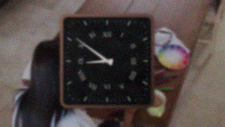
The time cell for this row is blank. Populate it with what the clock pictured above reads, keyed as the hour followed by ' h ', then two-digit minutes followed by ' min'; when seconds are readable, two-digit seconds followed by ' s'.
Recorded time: 8 h 51 min
